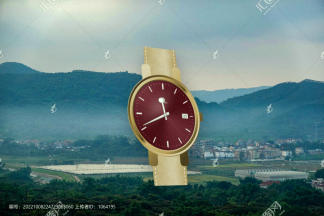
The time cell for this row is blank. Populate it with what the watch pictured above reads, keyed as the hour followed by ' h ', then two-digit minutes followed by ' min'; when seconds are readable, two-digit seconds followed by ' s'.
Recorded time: 11 h 41 min
